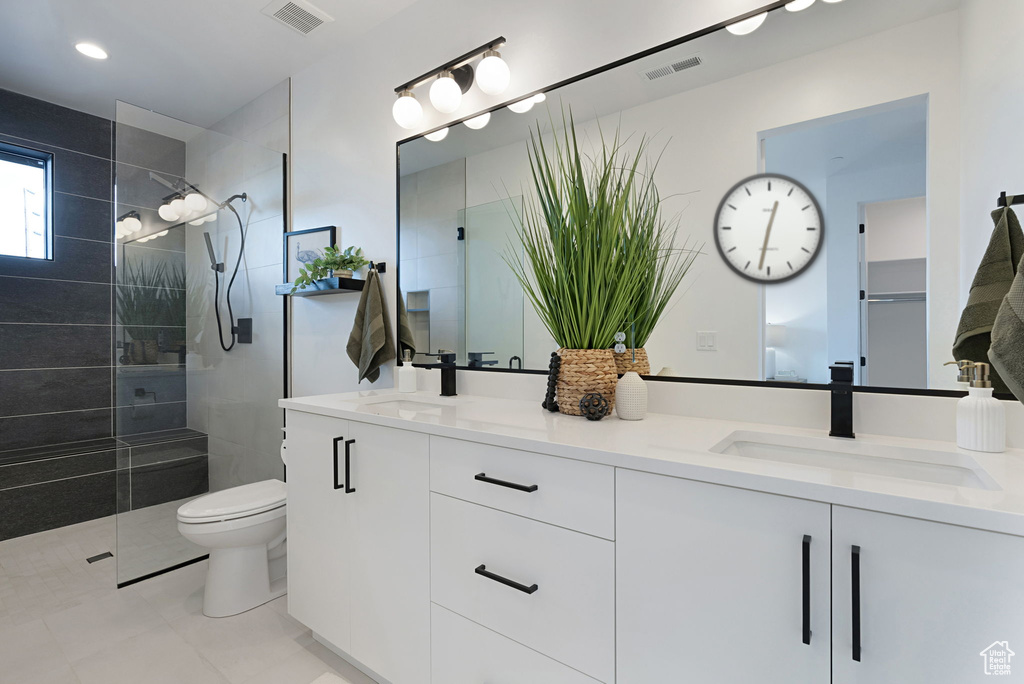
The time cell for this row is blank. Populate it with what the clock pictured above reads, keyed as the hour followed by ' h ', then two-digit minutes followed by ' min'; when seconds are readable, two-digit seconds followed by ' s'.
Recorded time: 12 h 32 min
